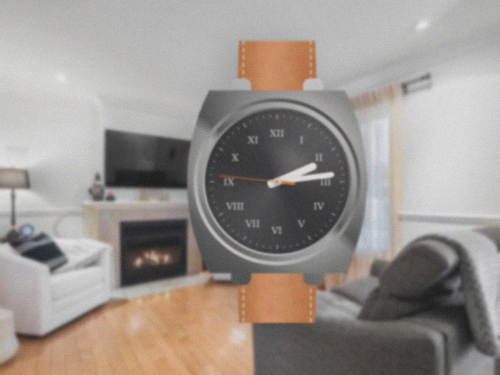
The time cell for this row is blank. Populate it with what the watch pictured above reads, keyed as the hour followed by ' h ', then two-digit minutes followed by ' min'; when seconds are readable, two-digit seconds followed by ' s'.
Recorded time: 2 h 13 min 46 s
